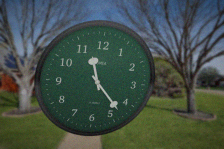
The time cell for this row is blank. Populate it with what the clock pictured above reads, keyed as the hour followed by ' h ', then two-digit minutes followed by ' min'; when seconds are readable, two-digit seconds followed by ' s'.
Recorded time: 11 h 23 min
